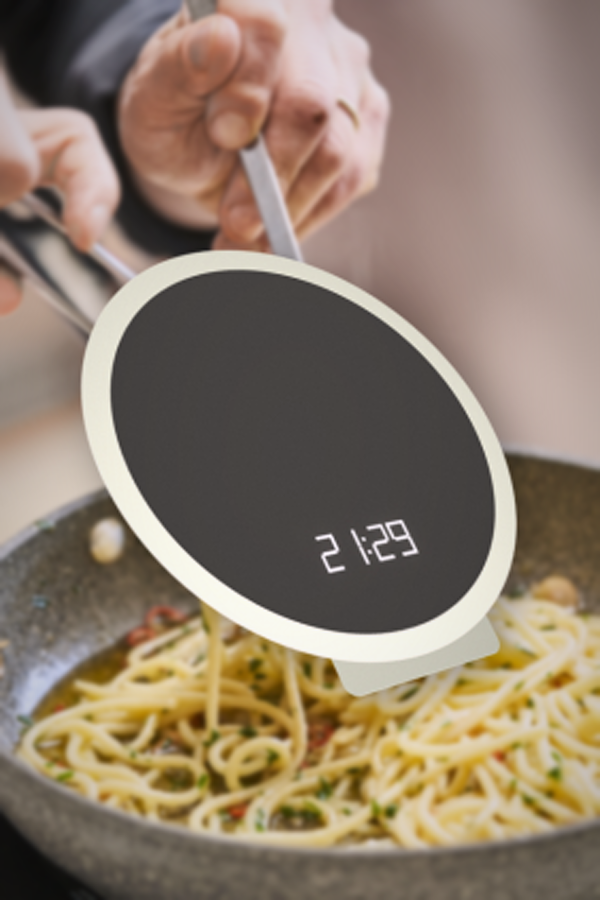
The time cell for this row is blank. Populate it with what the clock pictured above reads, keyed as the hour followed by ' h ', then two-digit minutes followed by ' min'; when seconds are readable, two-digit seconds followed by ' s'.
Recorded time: 21 h 29 min
